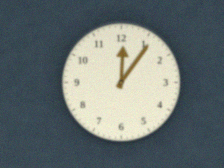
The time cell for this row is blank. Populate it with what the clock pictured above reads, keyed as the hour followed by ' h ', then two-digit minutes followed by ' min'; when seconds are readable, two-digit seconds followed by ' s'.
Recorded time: 12 h 06 min
